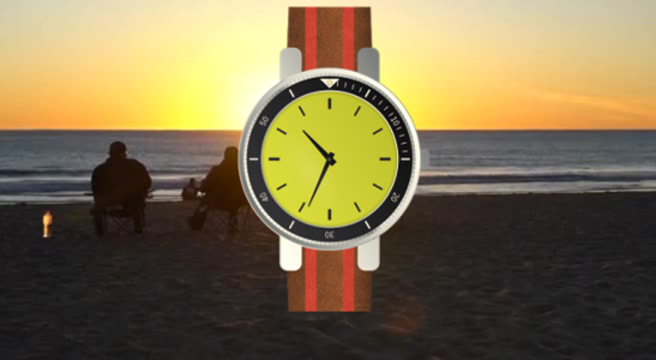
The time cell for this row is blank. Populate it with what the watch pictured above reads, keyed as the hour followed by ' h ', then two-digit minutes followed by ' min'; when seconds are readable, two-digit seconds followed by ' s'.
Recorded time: 10 h 34 min
